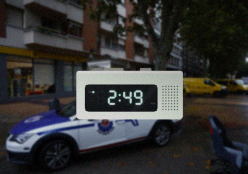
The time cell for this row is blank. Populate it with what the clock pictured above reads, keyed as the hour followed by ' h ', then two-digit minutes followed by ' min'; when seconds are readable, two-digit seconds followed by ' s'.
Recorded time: 2 h 49 min
